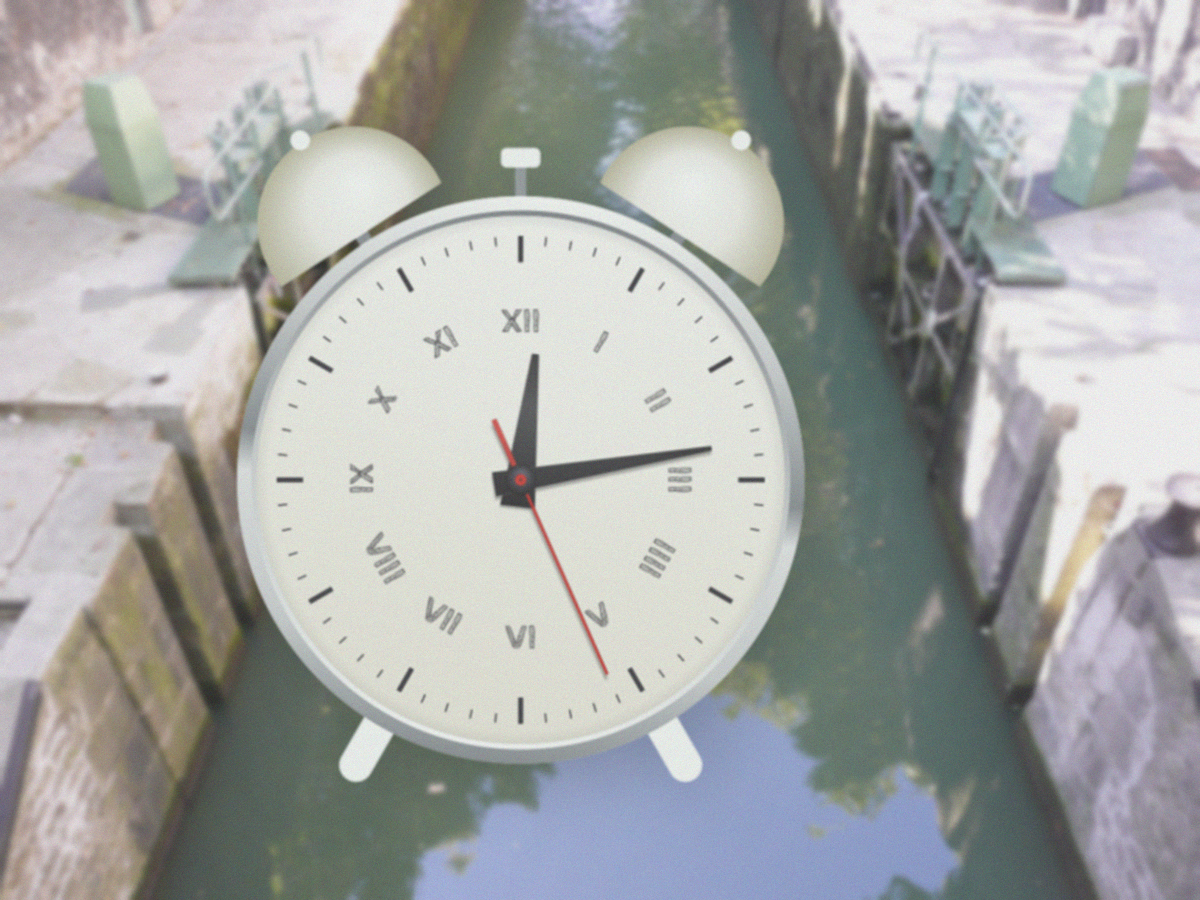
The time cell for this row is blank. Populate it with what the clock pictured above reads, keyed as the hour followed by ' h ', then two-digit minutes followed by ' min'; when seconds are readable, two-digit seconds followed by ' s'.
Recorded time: 12 h 13 min 26 s
